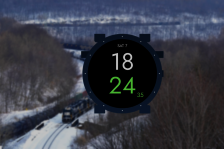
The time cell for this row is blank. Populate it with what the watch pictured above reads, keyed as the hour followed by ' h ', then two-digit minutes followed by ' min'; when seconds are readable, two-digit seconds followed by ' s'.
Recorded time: 18 h 24 min
